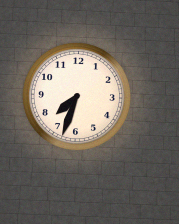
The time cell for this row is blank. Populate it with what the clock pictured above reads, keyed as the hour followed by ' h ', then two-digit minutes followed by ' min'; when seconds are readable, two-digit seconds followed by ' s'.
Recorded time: 7 h 33 min
